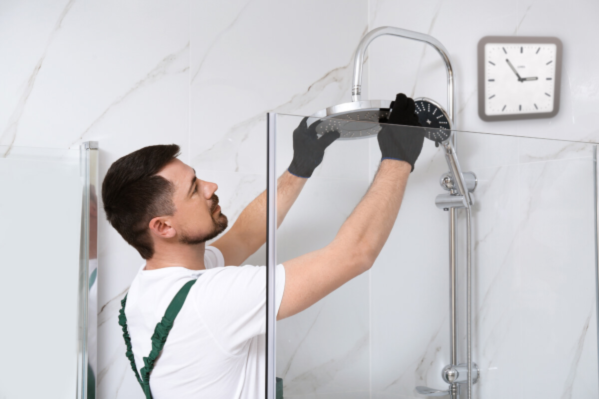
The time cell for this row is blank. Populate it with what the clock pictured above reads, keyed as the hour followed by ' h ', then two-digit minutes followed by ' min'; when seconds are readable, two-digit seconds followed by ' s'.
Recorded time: 2 h 54 min
